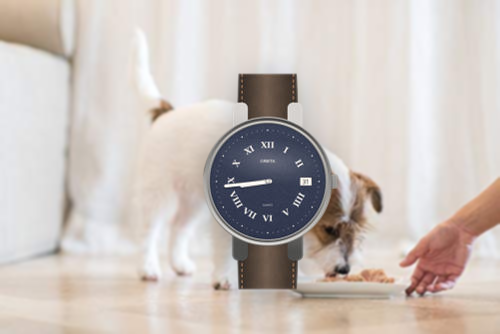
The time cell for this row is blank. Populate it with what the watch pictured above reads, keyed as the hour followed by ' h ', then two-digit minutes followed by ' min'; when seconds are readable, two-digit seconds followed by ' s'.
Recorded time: 8 h 44 min
